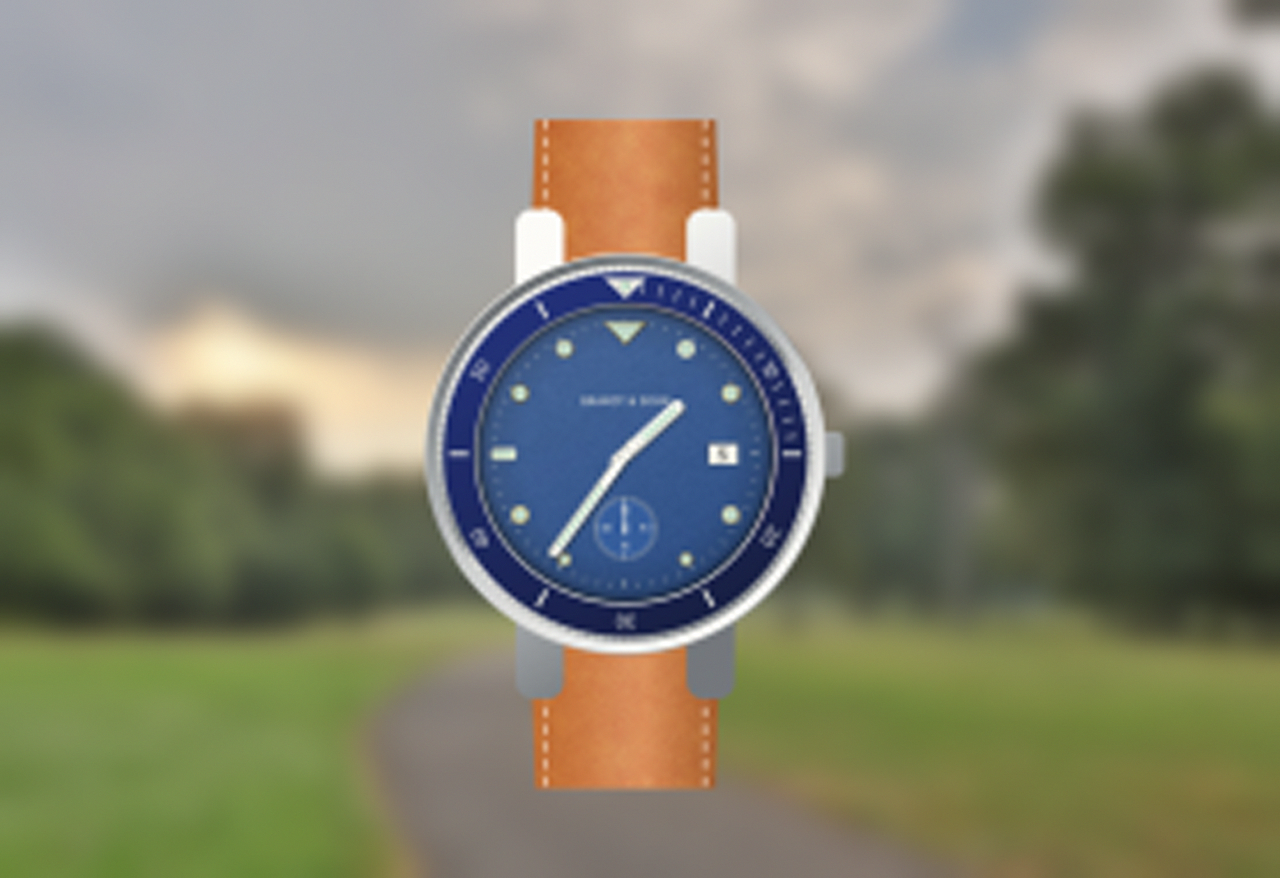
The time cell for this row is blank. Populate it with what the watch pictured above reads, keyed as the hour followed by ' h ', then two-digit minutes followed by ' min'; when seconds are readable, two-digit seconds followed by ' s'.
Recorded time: 1 h 36 min
